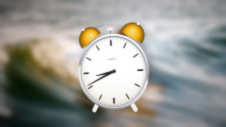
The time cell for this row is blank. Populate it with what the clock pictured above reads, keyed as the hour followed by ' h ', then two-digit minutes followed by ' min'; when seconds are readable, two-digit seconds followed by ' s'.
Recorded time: 8 h 41 min
